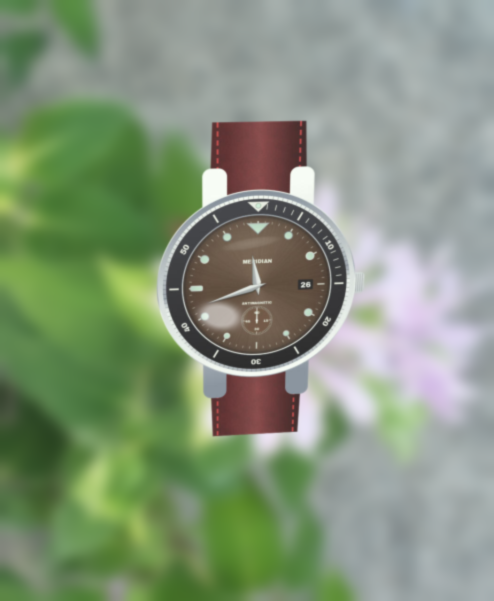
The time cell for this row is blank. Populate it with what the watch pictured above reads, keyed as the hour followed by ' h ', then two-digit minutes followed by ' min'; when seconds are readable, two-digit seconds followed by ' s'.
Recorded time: 11 h 42 min
